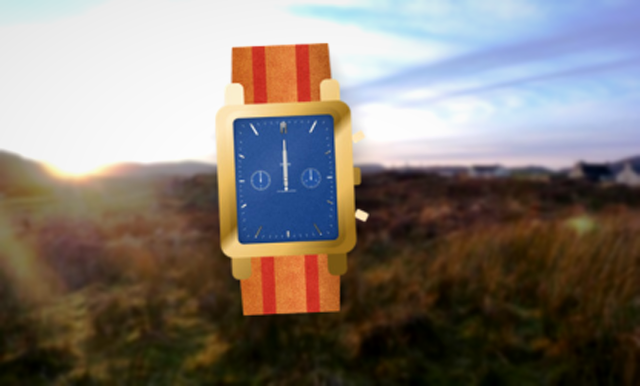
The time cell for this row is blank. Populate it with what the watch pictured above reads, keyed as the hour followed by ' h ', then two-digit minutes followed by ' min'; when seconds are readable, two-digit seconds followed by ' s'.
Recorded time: 12 h 00 min
